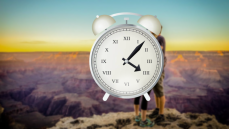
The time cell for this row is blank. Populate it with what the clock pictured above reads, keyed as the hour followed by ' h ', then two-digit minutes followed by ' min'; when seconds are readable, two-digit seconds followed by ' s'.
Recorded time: 4 h 07 min
